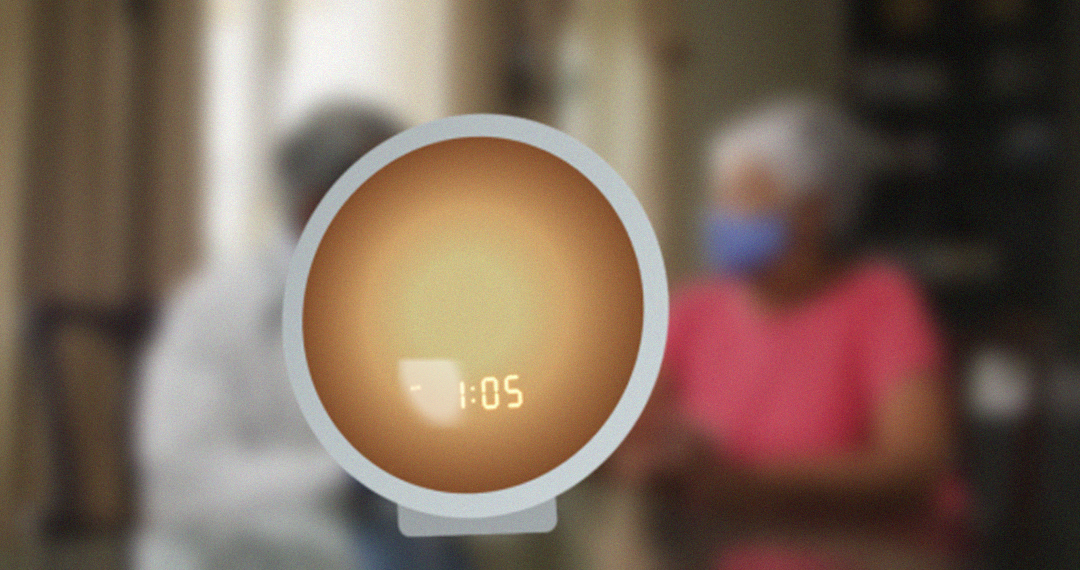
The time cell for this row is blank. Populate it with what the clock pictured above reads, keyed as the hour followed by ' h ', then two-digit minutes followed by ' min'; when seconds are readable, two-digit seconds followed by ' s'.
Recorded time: 1 h 05 min
